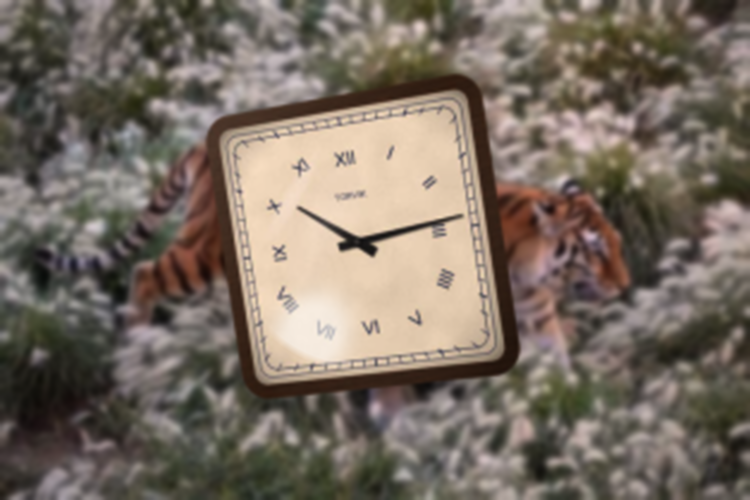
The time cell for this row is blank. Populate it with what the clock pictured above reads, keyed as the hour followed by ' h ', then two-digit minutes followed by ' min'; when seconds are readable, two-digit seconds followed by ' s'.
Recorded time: 10 h 14 min
